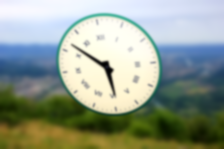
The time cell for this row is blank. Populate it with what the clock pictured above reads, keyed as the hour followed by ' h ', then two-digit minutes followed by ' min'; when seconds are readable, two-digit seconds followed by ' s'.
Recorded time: 5 h 52 min
